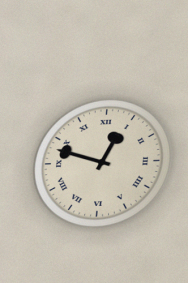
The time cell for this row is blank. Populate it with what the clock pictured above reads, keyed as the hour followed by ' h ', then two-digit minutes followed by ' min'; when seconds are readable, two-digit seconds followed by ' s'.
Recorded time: 12 h 48 min
